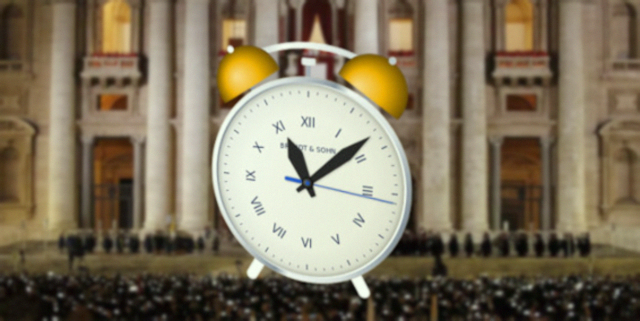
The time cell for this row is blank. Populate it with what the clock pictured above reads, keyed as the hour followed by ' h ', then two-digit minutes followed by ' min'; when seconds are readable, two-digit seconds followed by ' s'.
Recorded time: 11 h 08 min 16 s
